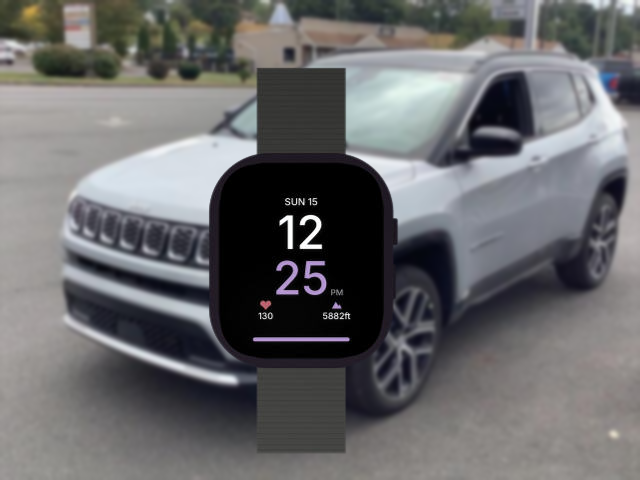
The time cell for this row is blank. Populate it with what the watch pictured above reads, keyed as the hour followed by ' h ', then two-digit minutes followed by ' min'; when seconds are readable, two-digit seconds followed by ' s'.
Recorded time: 12 h 25 min
